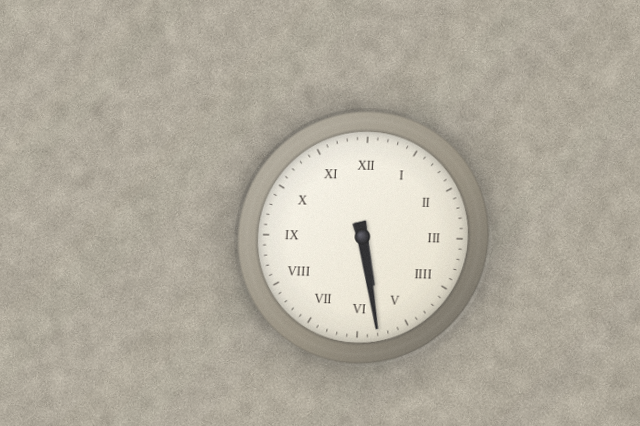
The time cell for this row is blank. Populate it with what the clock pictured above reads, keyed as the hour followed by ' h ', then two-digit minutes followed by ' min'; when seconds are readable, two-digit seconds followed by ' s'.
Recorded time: 5 h 28 min
